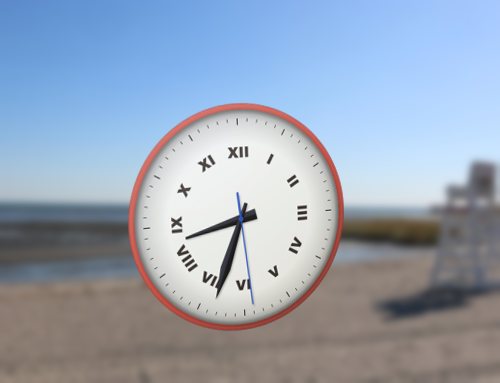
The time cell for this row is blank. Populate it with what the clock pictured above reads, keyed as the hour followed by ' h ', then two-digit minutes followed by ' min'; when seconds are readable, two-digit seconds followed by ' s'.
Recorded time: 8 h 33 min 29 s
